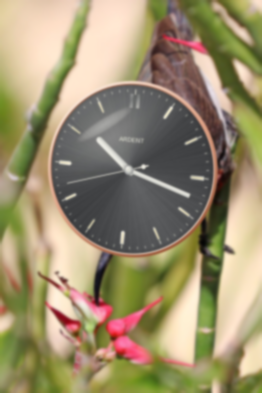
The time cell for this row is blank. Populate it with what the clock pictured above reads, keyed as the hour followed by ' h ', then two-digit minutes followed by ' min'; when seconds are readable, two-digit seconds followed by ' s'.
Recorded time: 10 h 17 min 42 s
